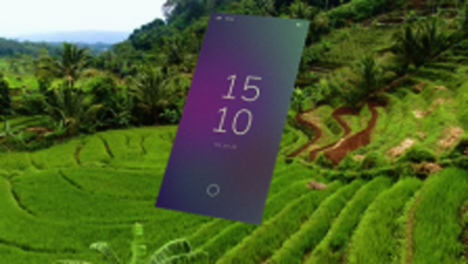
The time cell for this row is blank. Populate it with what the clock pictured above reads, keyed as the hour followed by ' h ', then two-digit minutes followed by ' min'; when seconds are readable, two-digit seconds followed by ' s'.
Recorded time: 15 h 10 min
